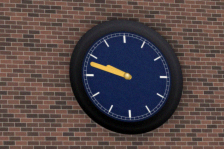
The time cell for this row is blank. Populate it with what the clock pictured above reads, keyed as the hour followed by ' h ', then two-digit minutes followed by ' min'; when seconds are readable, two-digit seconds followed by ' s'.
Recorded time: 9 h 48 min
